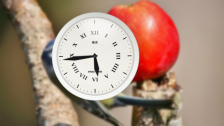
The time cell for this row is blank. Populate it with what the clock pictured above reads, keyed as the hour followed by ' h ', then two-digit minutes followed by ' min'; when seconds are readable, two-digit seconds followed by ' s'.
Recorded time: 5 h 44 min
